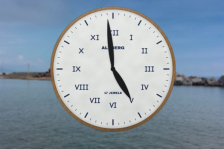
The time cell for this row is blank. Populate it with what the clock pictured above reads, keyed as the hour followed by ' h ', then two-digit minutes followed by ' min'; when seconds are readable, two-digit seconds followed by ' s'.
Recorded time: 4 h 59 min
